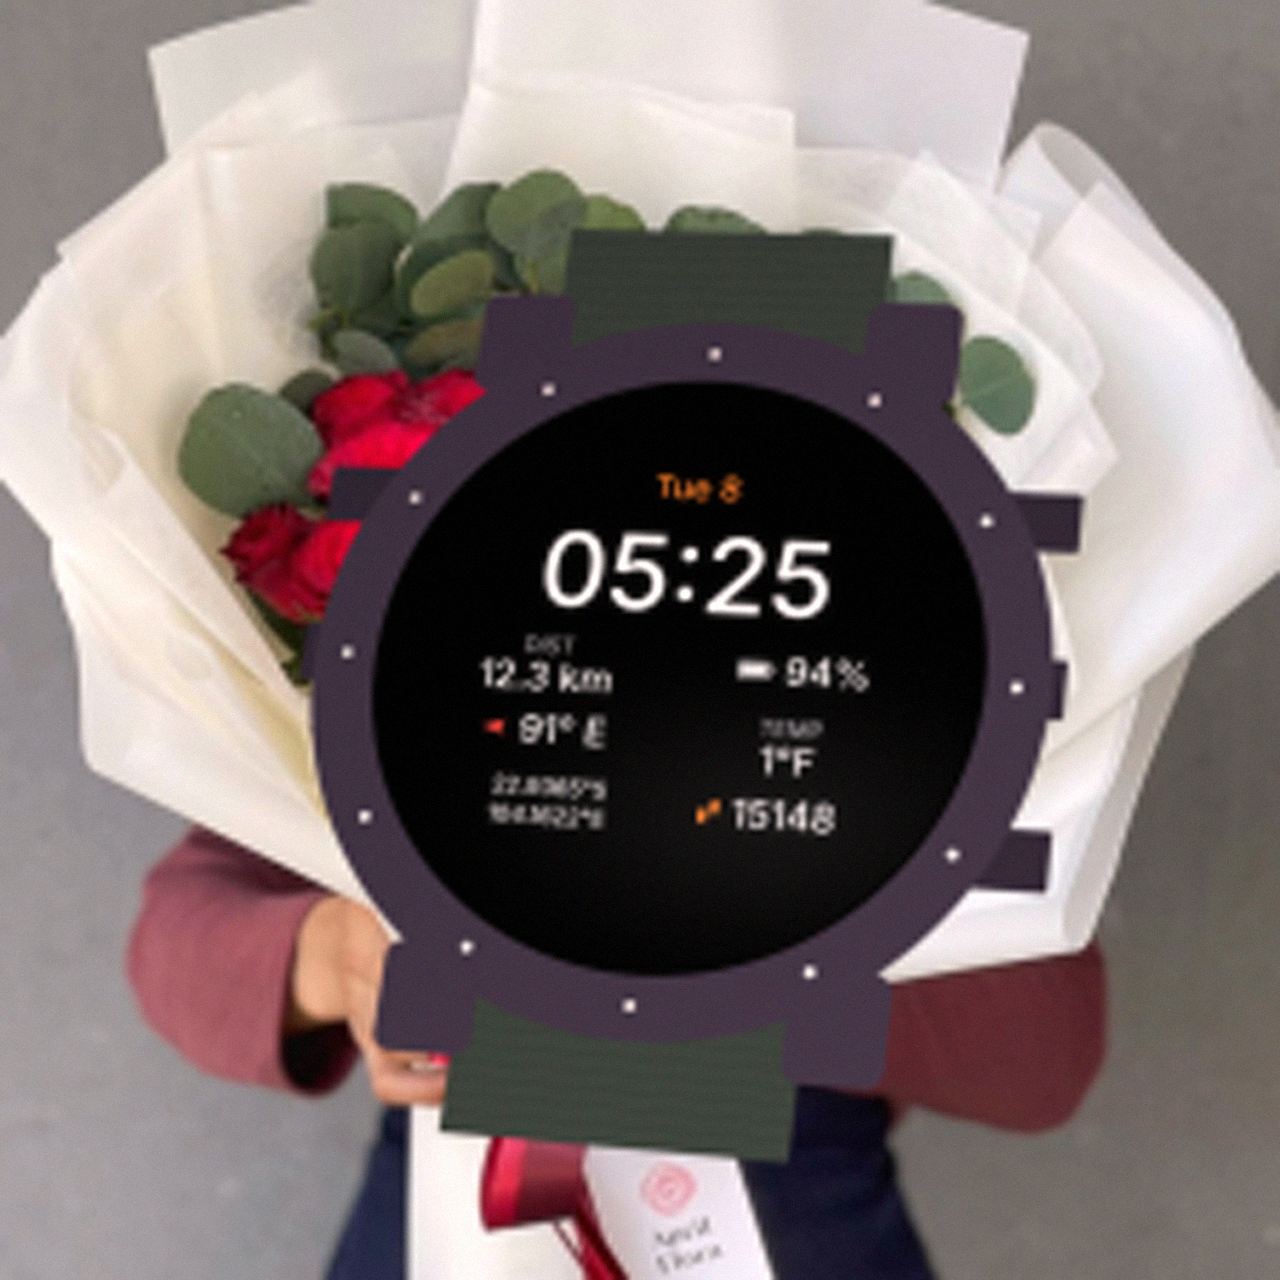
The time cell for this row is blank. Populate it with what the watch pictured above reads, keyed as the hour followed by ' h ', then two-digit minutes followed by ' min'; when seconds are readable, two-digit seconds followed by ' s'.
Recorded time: 5 h 25 min
